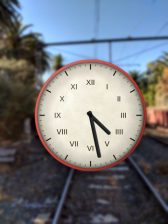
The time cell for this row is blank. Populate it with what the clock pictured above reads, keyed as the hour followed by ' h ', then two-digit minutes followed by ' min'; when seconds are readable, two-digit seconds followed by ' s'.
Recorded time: 4 h 28 min
